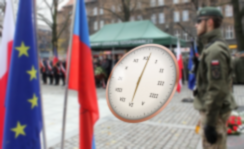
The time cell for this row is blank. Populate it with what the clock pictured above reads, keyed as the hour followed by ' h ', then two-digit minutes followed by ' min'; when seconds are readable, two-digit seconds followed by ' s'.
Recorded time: 6 h 01 min
